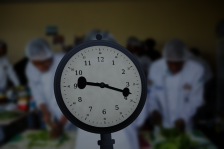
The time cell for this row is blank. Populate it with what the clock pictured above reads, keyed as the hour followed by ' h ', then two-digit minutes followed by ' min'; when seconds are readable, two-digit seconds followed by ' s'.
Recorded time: 9 h 18 min
